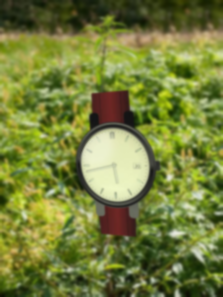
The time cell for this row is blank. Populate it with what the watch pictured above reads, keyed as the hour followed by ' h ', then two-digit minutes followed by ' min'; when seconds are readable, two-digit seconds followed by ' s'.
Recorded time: 5 h 43 min
